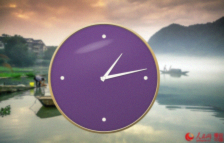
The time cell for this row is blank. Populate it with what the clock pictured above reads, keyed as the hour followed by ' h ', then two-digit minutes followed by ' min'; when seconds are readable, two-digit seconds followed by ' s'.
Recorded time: 1 h 13 min
